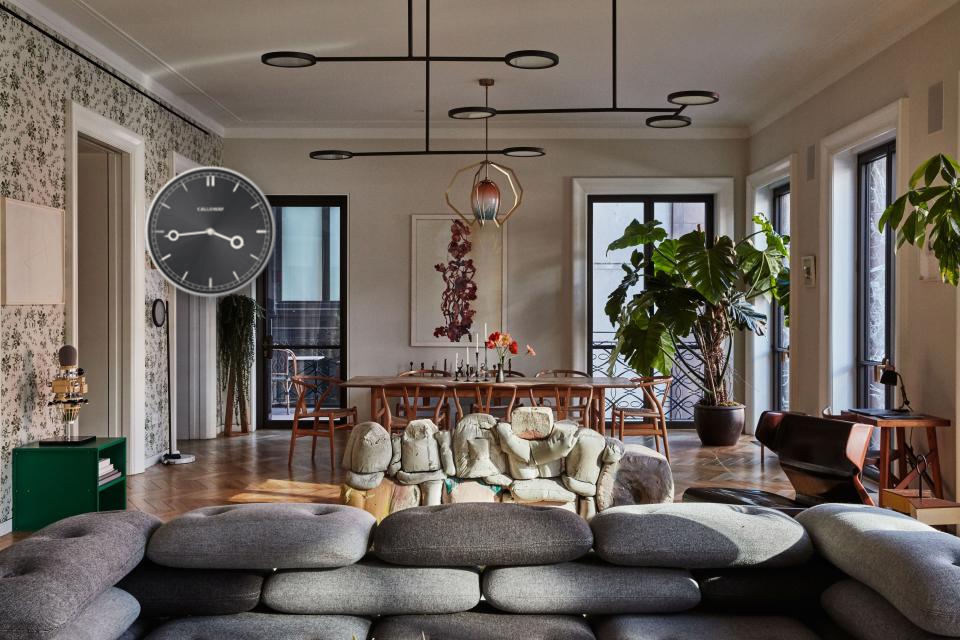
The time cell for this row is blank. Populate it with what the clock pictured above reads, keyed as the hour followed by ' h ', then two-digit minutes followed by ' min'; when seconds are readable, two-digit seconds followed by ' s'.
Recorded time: 3 h 44 min
